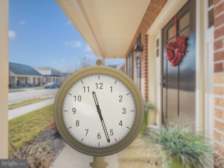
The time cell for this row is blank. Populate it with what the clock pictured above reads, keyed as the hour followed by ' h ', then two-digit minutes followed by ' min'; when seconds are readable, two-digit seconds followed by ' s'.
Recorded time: 11 h 27 min
